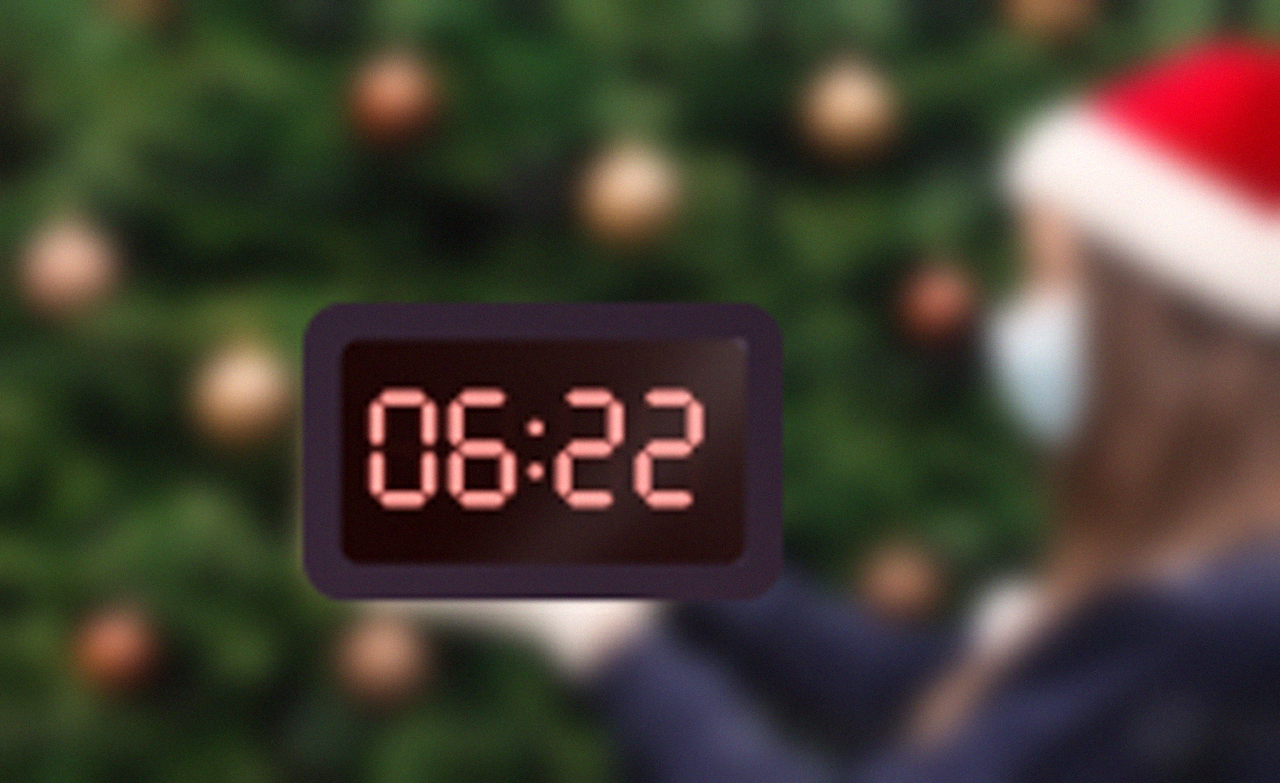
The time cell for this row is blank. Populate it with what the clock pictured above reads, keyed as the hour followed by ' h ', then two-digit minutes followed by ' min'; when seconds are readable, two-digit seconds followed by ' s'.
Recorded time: 6 h 22 min
